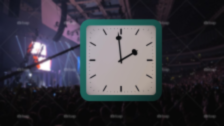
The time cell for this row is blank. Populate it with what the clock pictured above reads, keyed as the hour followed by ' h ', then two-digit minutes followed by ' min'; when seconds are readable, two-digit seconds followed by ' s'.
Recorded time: 1 h 59 min
